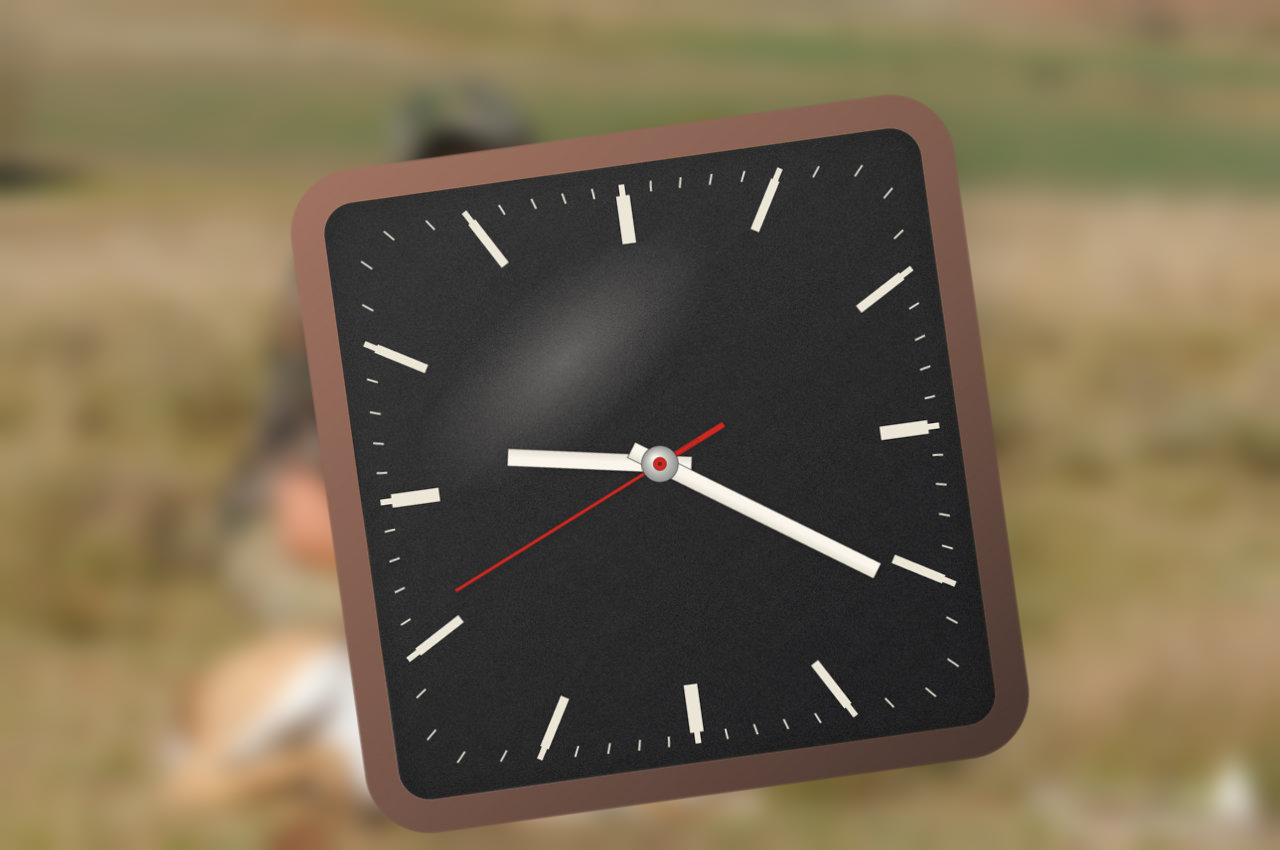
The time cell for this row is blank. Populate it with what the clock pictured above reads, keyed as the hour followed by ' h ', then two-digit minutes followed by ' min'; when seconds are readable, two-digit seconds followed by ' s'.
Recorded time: 9 h 20 min 41 s
